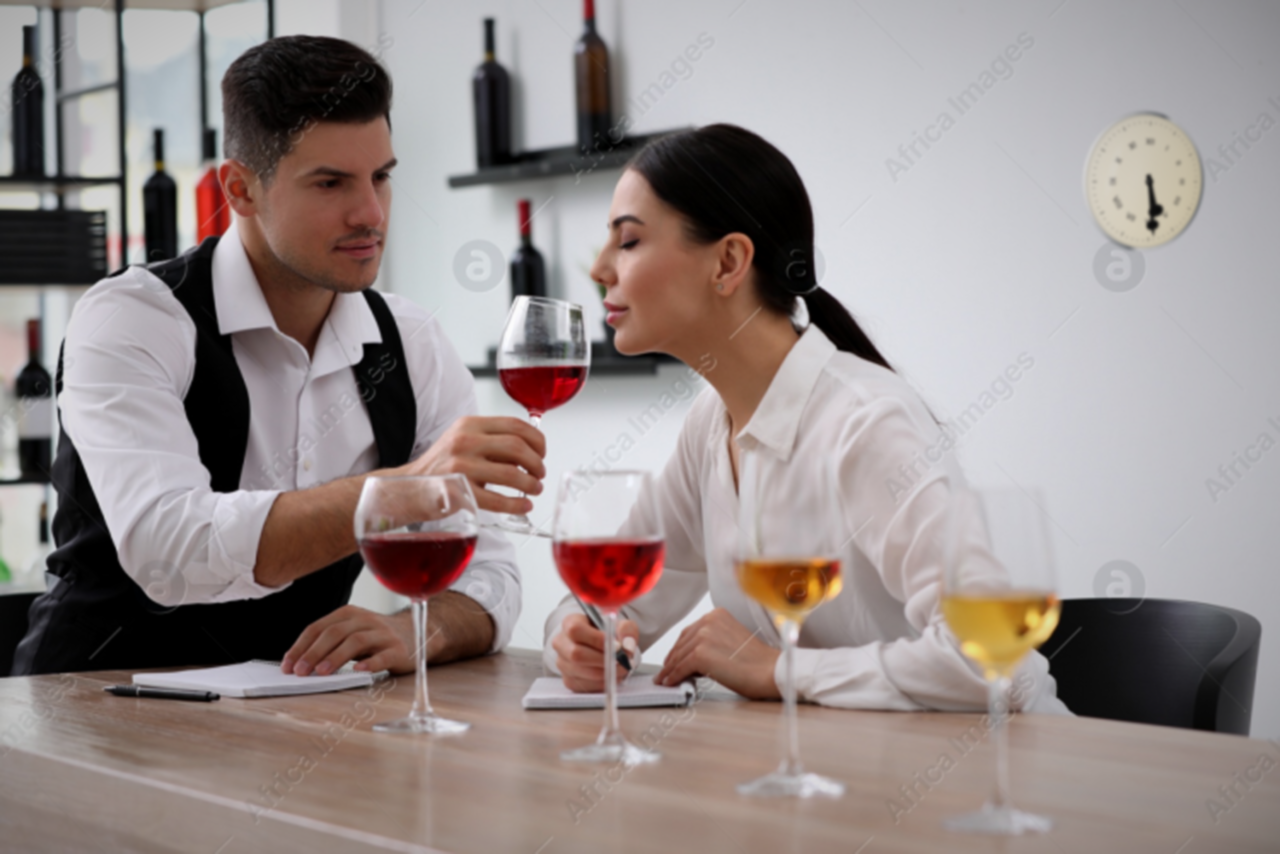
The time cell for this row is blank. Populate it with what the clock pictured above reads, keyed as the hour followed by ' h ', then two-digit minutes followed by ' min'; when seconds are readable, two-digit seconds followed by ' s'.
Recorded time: 5 h 29 min
